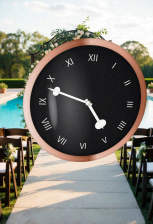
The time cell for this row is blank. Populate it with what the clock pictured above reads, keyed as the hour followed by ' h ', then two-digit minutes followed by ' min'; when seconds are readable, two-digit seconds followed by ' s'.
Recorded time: 4 h 48 min
